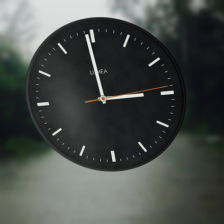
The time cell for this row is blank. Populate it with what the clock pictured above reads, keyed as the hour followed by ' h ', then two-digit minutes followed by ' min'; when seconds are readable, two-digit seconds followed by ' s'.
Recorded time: 2 h 59 min 14 s
